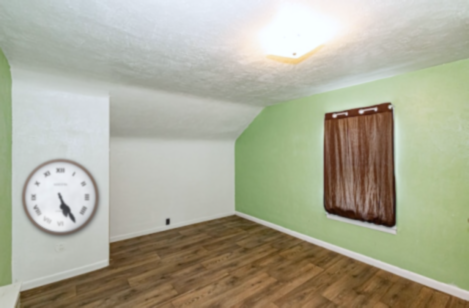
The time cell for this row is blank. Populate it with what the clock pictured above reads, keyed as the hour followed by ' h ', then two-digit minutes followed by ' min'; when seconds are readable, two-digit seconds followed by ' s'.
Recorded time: 5 h 25 min
